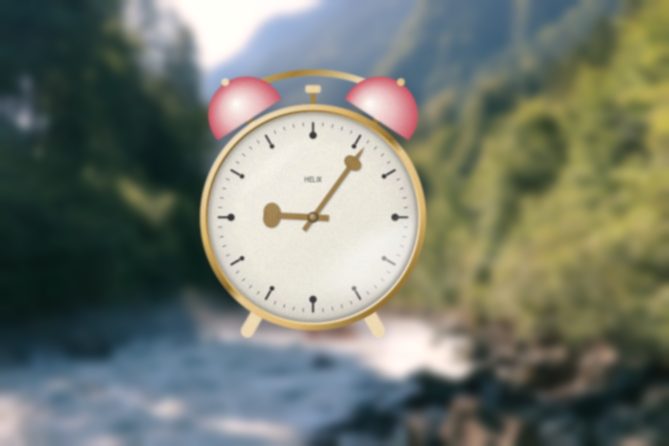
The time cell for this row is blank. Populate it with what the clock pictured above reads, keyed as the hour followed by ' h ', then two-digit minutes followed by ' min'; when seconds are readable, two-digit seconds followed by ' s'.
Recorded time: 9 h 06 min
